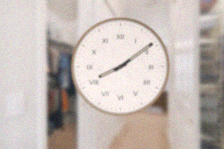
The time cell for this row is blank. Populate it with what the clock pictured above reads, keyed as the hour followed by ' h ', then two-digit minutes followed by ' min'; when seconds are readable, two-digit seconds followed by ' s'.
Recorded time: 8 h 09 min
